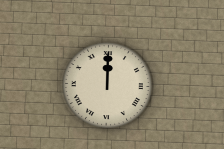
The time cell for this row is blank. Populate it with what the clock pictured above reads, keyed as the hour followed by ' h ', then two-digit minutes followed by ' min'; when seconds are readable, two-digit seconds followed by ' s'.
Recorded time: 12 h 00 min
